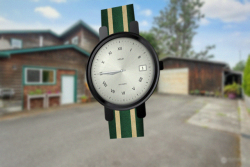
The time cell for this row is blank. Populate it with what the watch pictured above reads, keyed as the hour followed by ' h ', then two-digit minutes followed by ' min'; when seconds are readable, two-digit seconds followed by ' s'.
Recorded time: 8 h 45 min
